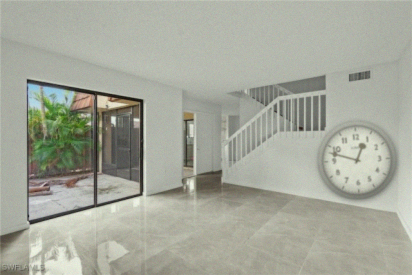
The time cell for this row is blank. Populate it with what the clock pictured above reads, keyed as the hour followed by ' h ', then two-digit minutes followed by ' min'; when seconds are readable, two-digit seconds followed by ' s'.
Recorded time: 12 h 48 min
